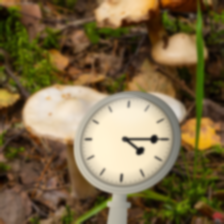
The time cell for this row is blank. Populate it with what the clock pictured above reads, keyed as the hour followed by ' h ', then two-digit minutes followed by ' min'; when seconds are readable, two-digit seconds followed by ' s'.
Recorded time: 4 h 15 min
